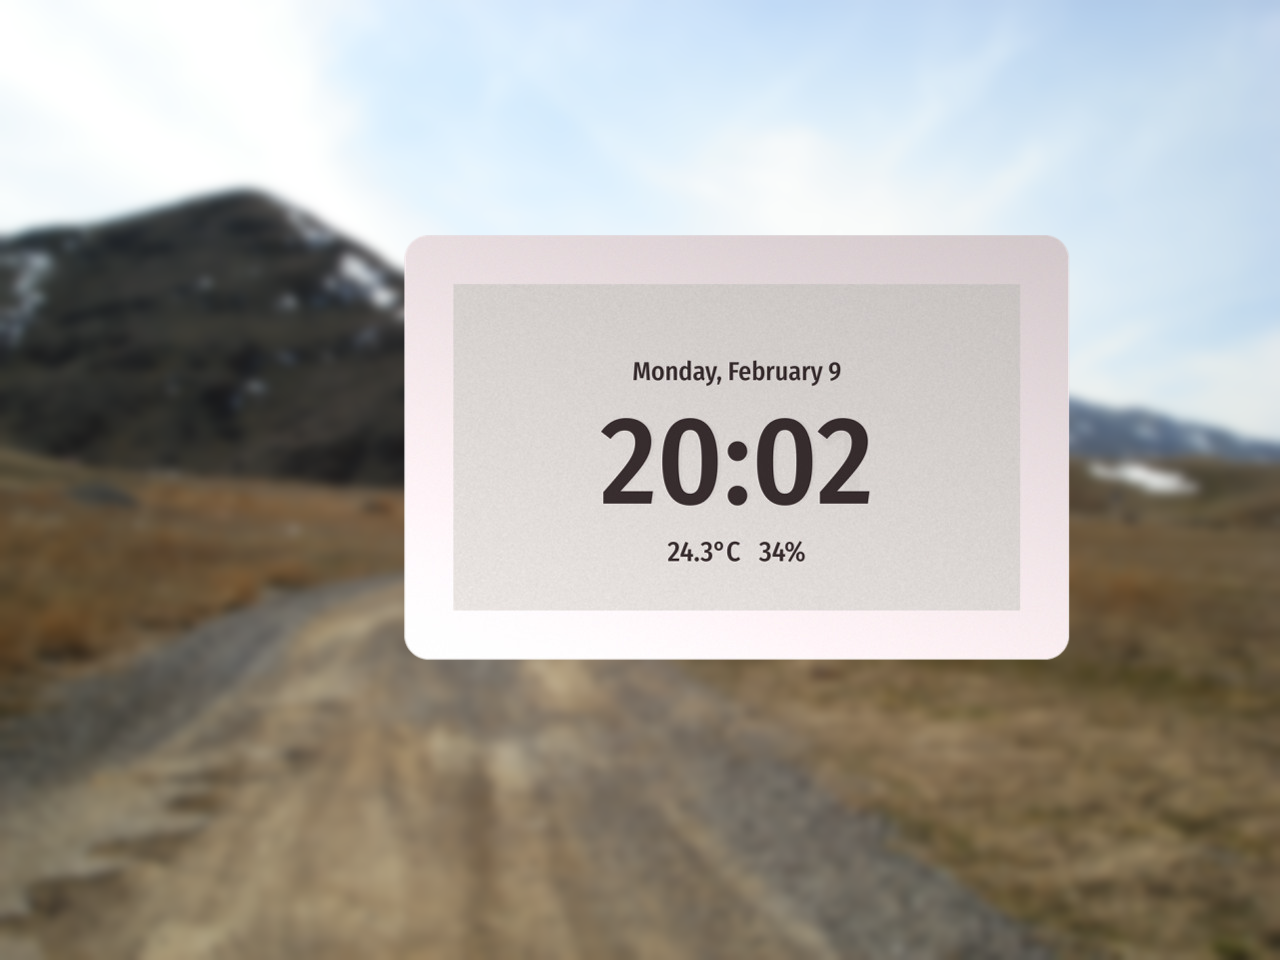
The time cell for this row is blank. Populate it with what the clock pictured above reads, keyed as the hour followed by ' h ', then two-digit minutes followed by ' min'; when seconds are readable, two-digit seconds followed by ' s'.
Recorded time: 20 h 02 min
